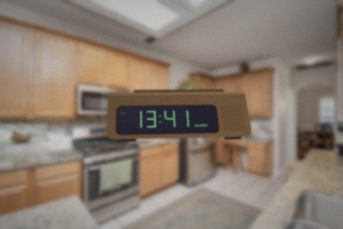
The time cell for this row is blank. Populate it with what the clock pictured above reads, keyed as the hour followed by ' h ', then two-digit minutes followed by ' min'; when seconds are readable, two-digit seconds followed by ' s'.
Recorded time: 13 h 41 min
